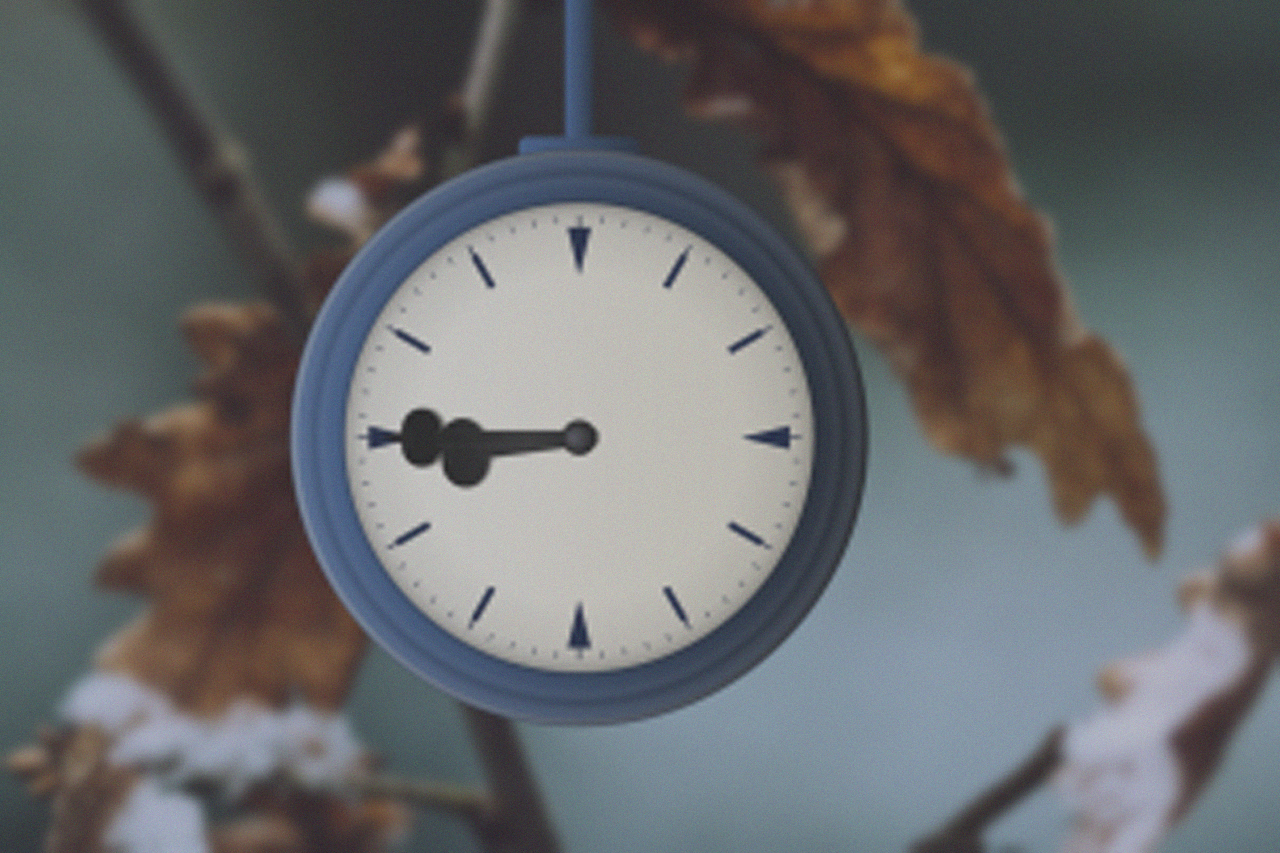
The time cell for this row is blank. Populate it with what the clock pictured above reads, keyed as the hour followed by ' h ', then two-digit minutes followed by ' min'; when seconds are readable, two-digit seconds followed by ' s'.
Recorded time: 8 h 45 min
